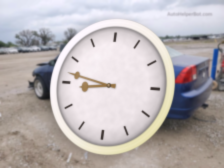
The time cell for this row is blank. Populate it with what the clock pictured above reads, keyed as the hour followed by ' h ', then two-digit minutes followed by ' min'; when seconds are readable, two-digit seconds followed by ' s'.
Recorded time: 8 h 47 min
